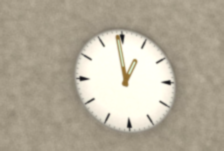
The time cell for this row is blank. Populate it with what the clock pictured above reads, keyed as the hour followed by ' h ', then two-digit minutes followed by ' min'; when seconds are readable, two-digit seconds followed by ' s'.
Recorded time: 12 h 59 min
